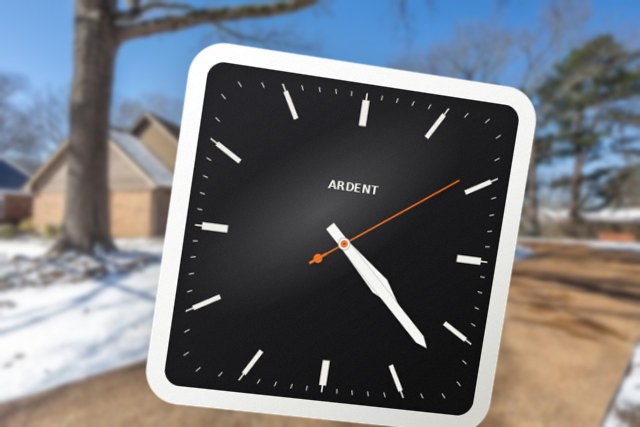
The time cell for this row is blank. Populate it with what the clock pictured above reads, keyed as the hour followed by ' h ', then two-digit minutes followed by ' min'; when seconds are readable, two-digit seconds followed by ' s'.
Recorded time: 4 h 22 min 09 s
